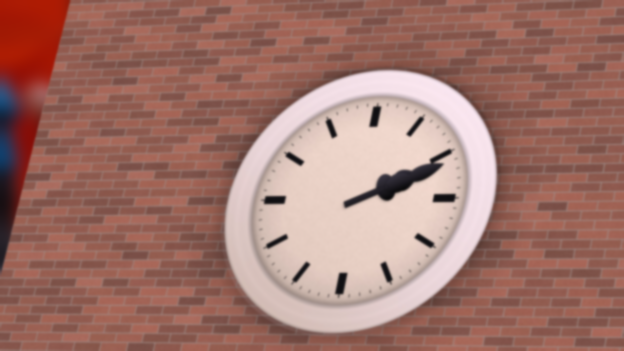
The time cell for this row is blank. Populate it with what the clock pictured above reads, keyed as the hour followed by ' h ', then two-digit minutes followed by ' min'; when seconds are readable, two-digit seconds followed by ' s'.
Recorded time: 2 h 11 min
